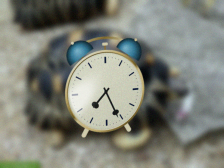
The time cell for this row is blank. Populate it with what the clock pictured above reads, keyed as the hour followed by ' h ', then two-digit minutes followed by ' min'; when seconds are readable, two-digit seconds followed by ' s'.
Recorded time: 7 h 26 min
